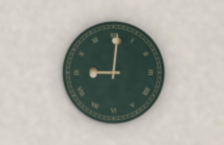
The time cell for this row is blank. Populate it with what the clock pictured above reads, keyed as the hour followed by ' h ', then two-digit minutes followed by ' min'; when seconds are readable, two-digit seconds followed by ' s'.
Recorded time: 9 h 01 min
